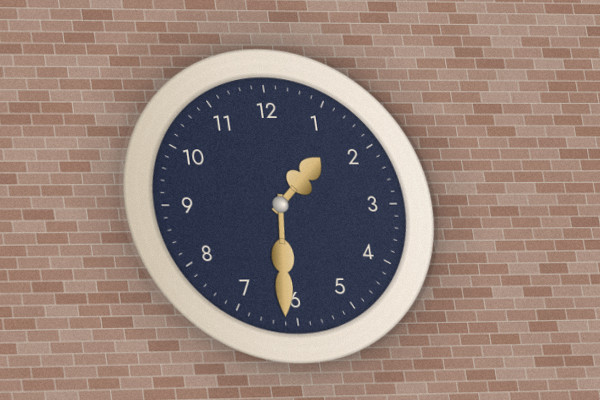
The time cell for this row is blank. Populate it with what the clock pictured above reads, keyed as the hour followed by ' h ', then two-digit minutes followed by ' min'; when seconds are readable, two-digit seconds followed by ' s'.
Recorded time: 1 h 31 min
